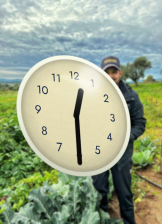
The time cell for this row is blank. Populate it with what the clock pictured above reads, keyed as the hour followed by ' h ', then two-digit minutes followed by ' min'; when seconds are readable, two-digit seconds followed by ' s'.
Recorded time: 12 h 30 min
